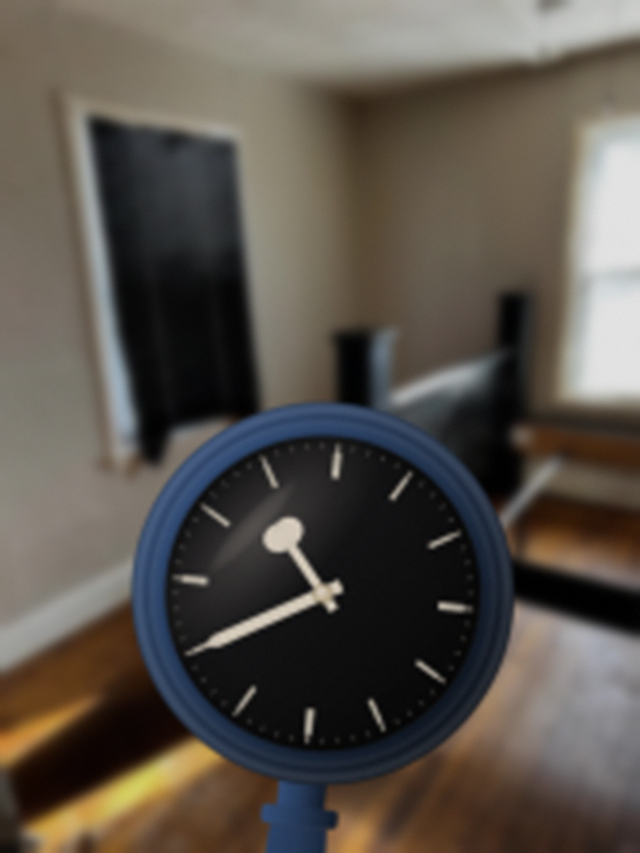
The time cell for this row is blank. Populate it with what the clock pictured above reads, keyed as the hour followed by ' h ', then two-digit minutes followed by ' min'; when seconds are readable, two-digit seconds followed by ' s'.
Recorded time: 10 h 40 min
